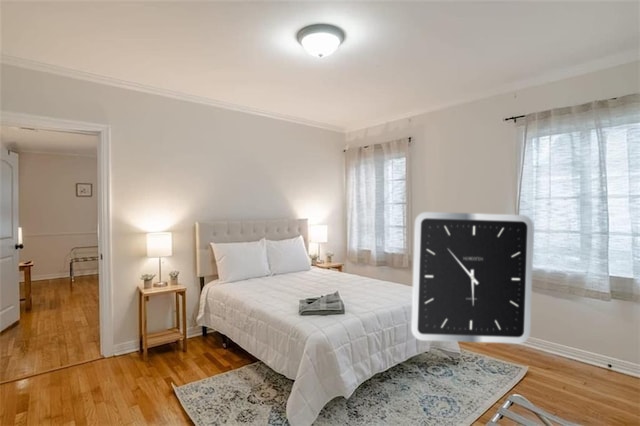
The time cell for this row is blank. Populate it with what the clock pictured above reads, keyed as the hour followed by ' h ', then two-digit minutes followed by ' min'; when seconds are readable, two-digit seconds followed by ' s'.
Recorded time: 5 h 53 min
